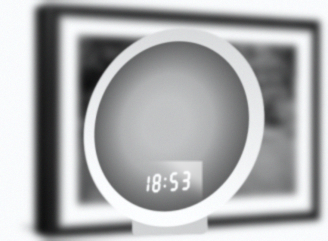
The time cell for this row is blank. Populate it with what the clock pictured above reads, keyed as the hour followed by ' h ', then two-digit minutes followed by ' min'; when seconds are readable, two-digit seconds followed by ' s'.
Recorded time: 18 h 53 min
